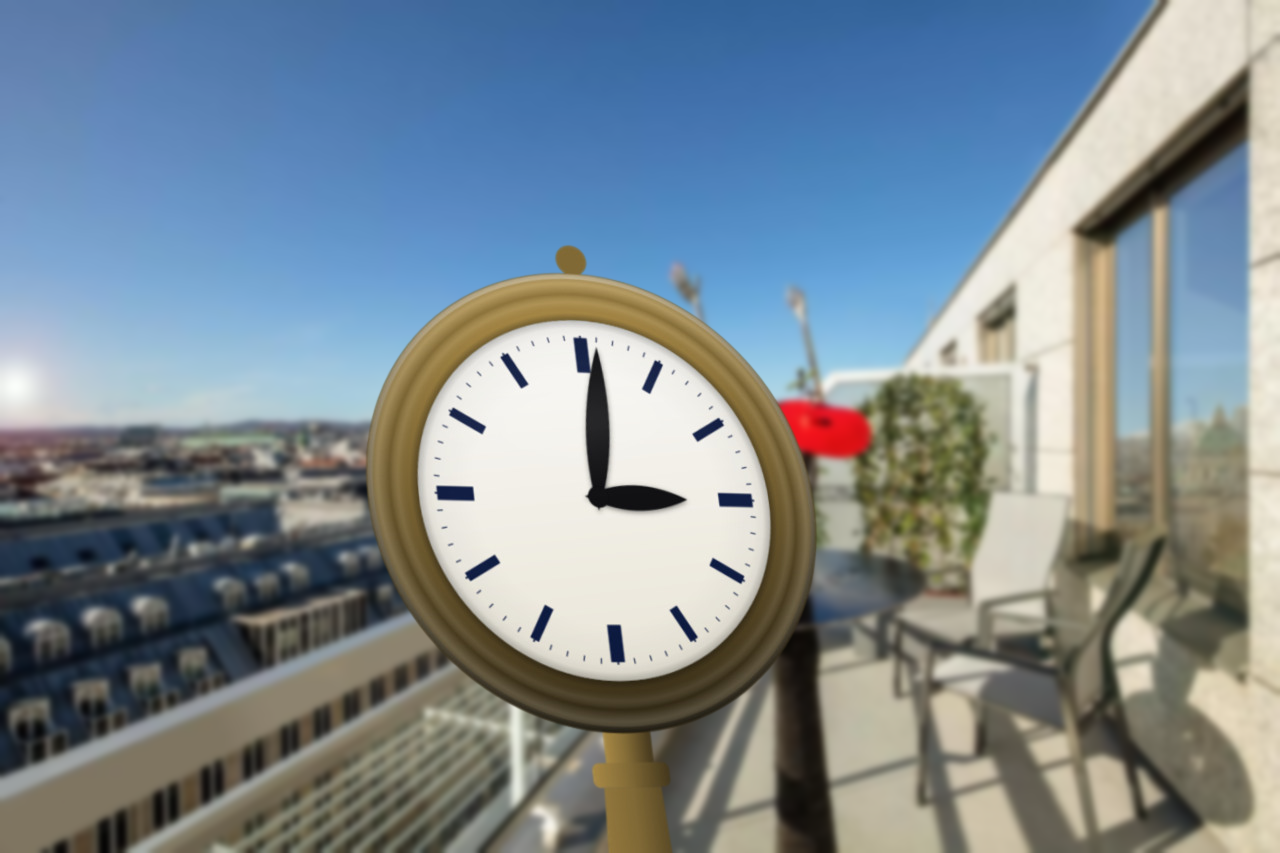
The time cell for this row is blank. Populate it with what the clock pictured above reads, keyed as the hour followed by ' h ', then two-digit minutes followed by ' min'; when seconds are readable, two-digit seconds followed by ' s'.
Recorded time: 3 h 01 min
